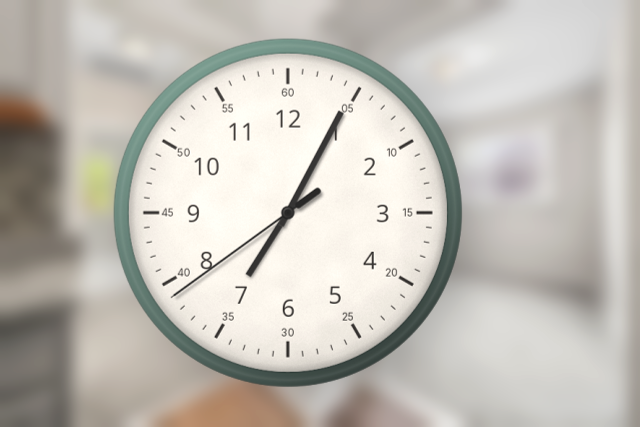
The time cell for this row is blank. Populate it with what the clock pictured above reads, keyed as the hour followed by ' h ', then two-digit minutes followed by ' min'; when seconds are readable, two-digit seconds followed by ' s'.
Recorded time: 7 h 04 min 39 s
